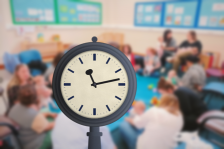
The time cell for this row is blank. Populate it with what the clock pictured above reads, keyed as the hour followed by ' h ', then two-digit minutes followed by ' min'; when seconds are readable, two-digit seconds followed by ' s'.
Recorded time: 11 h 13 min
